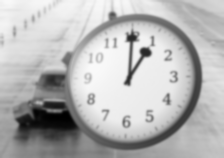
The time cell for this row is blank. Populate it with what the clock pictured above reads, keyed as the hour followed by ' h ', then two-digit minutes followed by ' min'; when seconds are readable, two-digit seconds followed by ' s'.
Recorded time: 1 h 00 min
